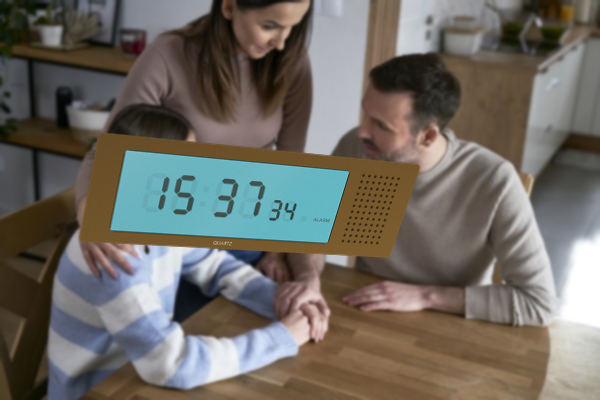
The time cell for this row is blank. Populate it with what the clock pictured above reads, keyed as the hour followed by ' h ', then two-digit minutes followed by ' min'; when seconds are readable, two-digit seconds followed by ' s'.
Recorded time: 15 h 37 min 34 s
